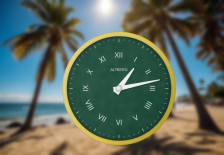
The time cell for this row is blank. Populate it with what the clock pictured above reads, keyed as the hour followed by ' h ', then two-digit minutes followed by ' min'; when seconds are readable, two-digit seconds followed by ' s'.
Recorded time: 1 h 13 min
